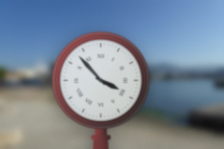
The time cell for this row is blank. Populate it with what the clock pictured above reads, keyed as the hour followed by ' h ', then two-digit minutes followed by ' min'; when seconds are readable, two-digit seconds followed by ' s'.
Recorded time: 3 h 53 min
